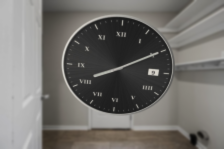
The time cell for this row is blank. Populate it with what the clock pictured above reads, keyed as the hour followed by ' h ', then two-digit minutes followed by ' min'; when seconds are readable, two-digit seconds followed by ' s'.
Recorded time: 8 h 10 min
